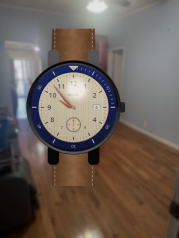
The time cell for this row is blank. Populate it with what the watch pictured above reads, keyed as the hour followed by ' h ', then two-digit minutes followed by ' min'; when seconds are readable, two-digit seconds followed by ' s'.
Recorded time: 9 h 53 min
